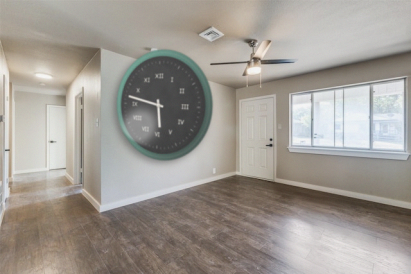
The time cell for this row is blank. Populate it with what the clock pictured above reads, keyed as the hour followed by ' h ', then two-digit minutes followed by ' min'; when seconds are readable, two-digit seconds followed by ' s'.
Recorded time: 5 h 47 min
